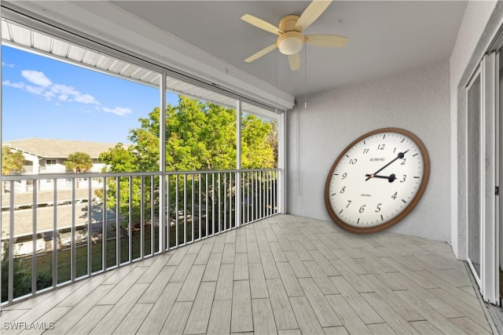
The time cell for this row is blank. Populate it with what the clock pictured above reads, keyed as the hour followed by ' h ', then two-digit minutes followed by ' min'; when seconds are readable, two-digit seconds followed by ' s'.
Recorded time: 3 h 08 min
